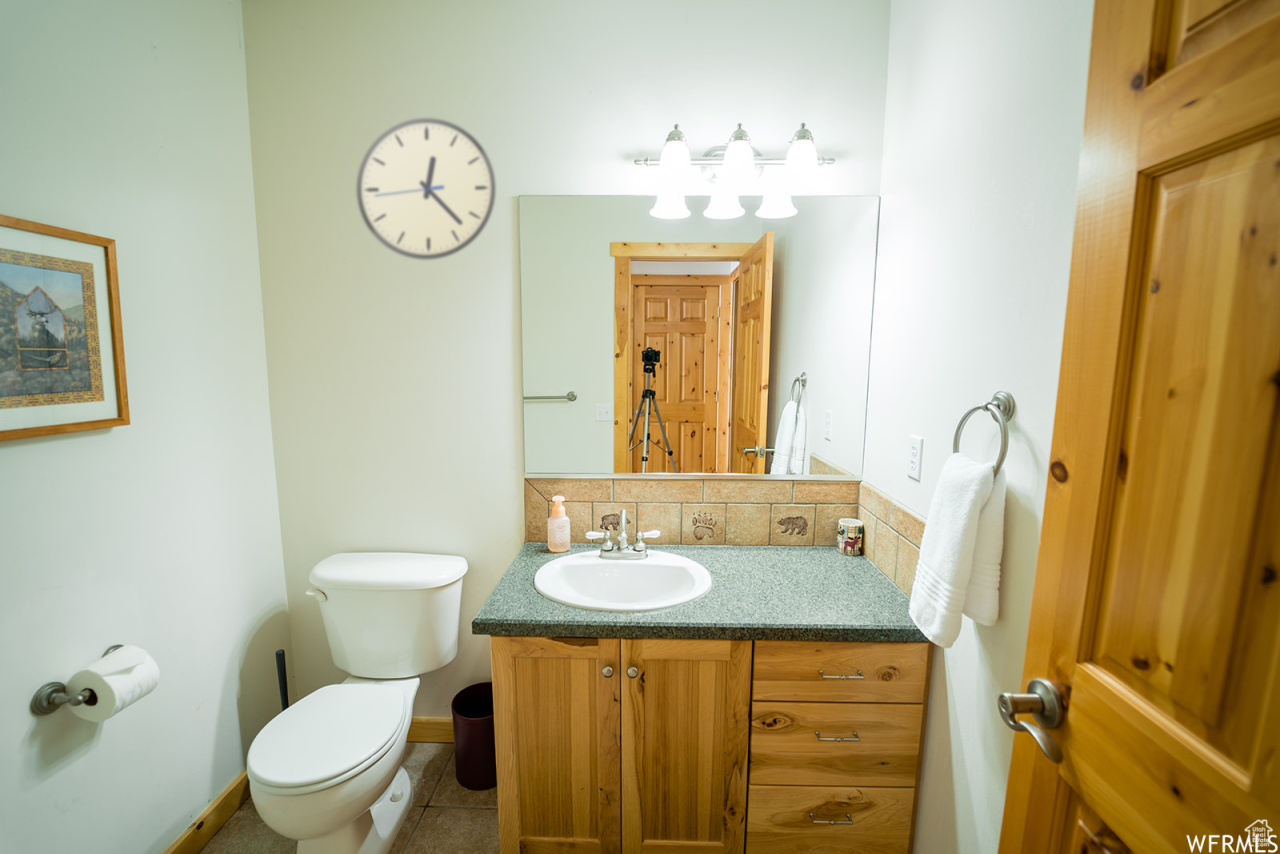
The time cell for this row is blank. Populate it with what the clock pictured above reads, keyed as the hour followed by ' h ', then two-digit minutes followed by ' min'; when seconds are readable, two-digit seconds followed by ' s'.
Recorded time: 12 h 22 min 44 s
